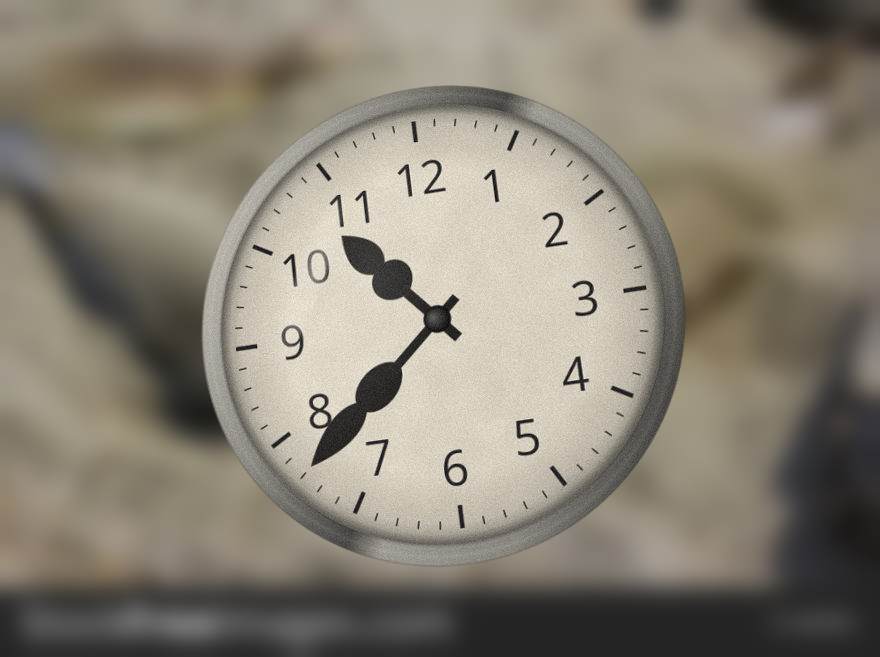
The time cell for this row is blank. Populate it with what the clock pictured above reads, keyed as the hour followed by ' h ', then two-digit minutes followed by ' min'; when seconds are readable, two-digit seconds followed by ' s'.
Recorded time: 10 h 38 min
